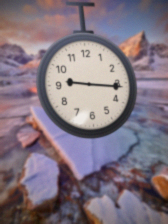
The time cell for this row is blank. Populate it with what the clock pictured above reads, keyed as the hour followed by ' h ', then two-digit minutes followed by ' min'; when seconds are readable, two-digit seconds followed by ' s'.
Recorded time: 9 h 16 min
